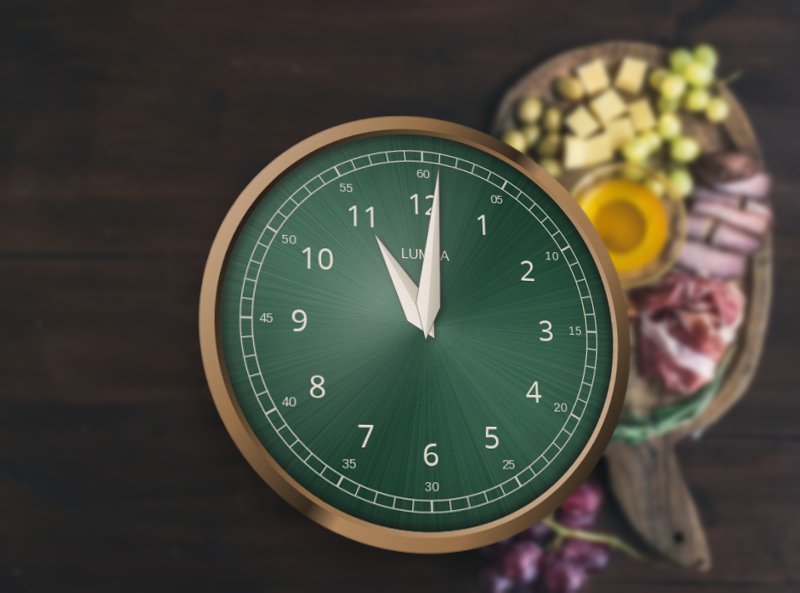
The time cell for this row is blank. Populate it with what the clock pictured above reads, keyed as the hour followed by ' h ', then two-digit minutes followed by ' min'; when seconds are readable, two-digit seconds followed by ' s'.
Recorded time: 11 h 01 min
